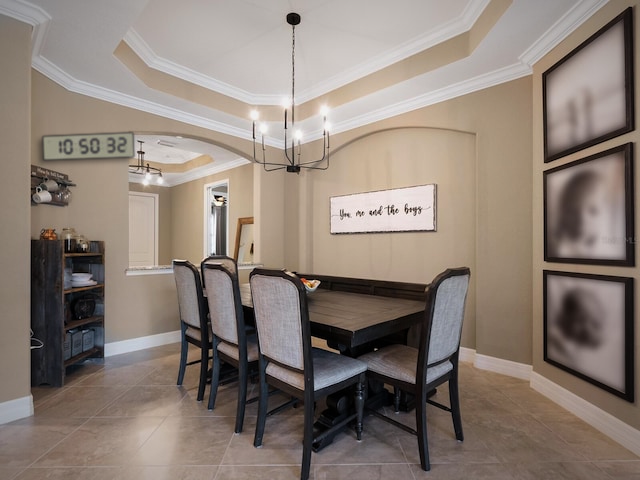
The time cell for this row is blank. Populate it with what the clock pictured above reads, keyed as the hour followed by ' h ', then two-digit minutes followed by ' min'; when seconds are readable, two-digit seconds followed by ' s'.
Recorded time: 10 h 50 min 32 s
